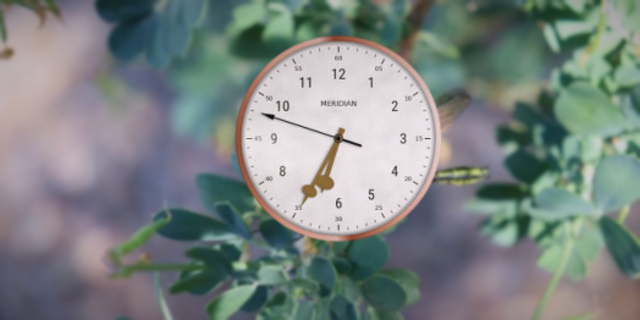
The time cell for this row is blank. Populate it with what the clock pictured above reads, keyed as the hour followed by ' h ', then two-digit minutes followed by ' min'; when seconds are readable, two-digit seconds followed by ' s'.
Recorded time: 6 h 34 min 48 s
